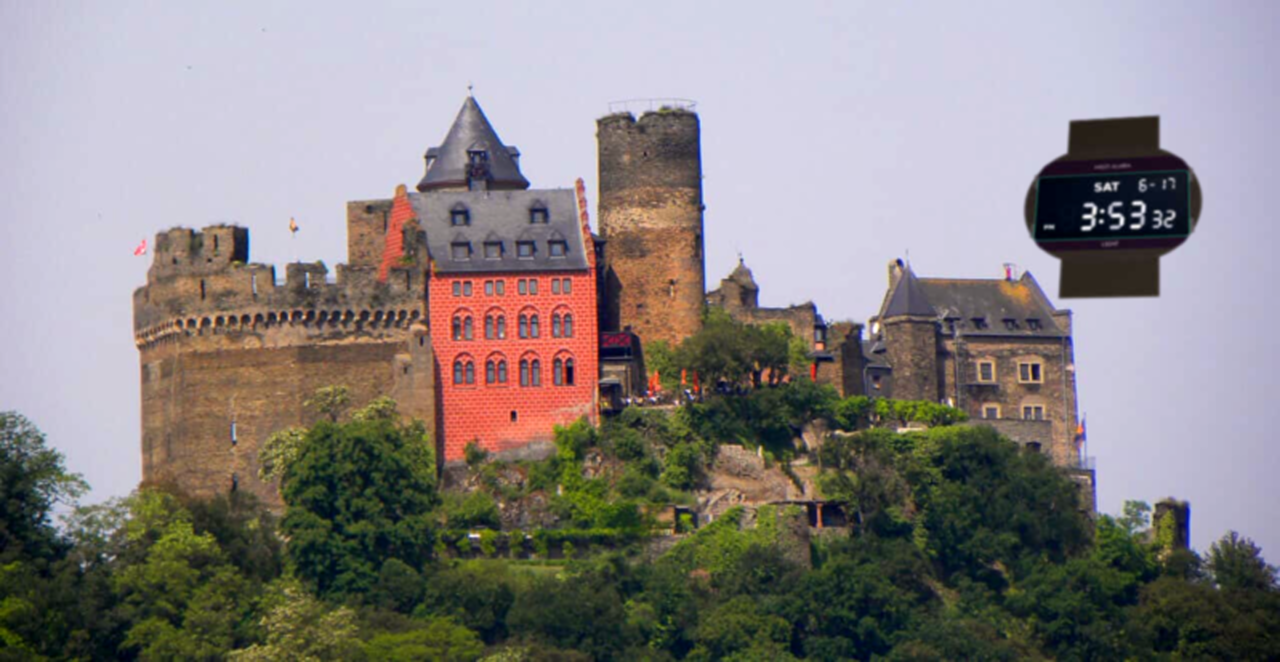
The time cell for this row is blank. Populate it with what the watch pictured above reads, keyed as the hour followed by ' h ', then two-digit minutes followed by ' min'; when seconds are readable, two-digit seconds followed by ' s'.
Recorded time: 3 h 53 min 32 s
